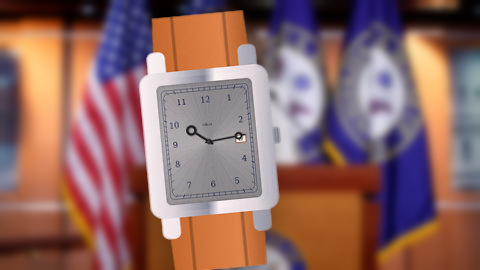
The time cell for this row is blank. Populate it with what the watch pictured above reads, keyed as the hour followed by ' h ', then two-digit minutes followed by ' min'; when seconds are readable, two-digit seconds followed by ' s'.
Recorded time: 10 h 14 min
